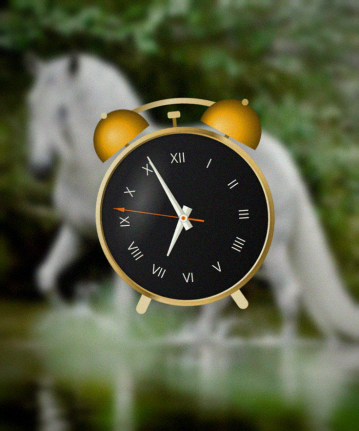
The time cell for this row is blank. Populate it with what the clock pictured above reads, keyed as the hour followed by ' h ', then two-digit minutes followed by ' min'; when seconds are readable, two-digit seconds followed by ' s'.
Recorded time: 6 h 55 min 47 s
